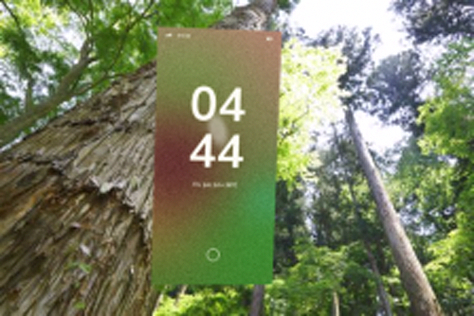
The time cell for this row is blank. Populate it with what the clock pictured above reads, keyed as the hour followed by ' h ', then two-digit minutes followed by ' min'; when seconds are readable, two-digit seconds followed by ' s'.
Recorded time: 4 h 44 min
